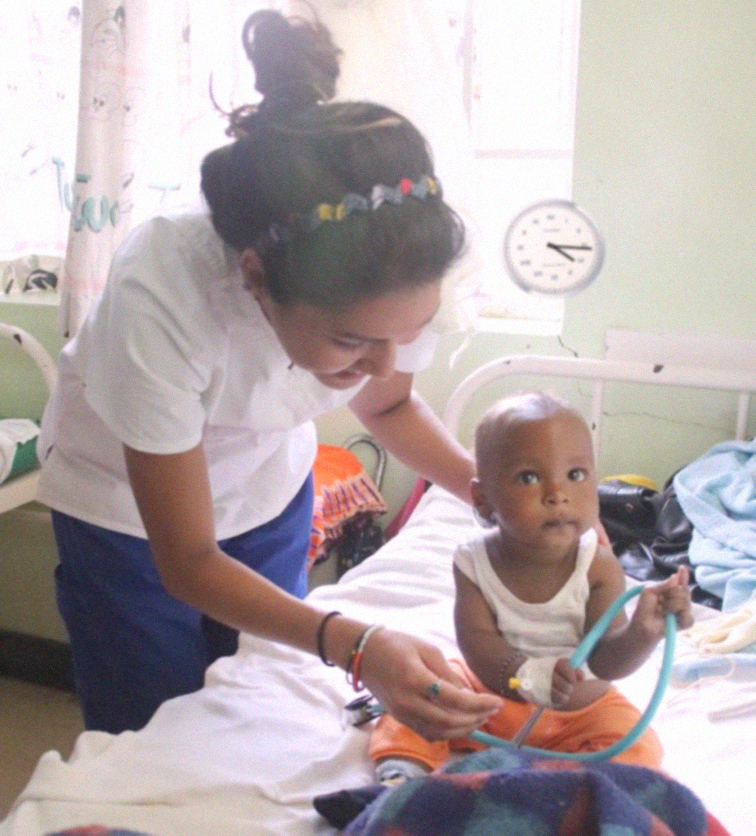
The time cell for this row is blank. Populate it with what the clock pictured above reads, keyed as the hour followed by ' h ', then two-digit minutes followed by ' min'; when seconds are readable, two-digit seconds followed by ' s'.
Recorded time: 4 h 16 min
